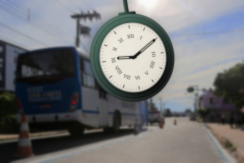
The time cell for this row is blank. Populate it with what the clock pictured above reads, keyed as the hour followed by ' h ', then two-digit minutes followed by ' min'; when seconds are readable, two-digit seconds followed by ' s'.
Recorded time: 9 h 10 min
